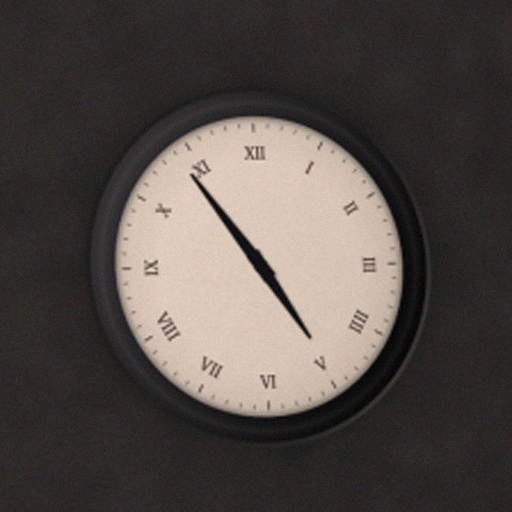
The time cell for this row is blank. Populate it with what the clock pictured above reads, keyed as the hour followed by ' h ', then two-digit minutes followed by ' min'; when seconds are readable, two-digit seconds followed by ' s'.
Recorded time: 4 h 54 min
